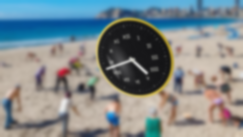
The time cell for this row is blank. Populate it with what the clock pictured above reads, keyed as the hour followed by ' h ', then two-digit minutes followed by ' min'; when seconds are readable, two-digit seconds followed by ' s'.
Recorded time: 4 h 43 min
